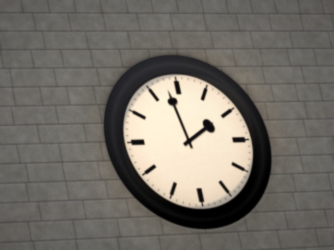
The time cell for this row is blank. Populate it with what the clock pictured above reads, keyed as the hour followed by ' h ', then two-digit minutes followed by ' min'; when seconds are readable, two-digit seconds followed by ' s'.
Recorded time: 1 h 58 min
